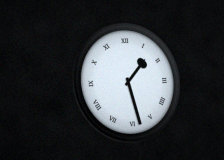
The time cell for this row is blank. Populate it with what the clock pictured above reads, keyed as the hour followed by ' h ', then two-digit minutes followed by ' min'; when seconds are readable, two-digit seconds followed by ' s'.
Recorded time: 1 h 28 min
